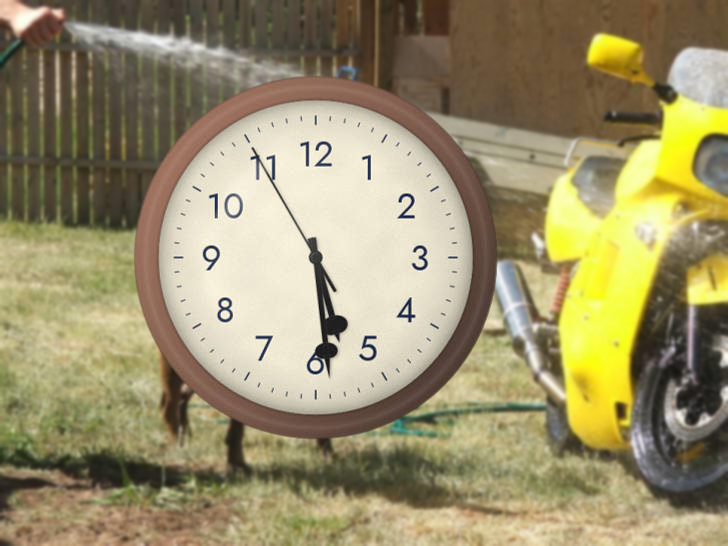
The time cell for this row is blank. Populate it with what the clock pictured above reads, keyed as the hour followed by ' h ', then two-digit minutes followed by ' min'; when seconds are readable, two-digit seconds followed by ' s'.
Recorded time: 5 h 28 min 55 s
